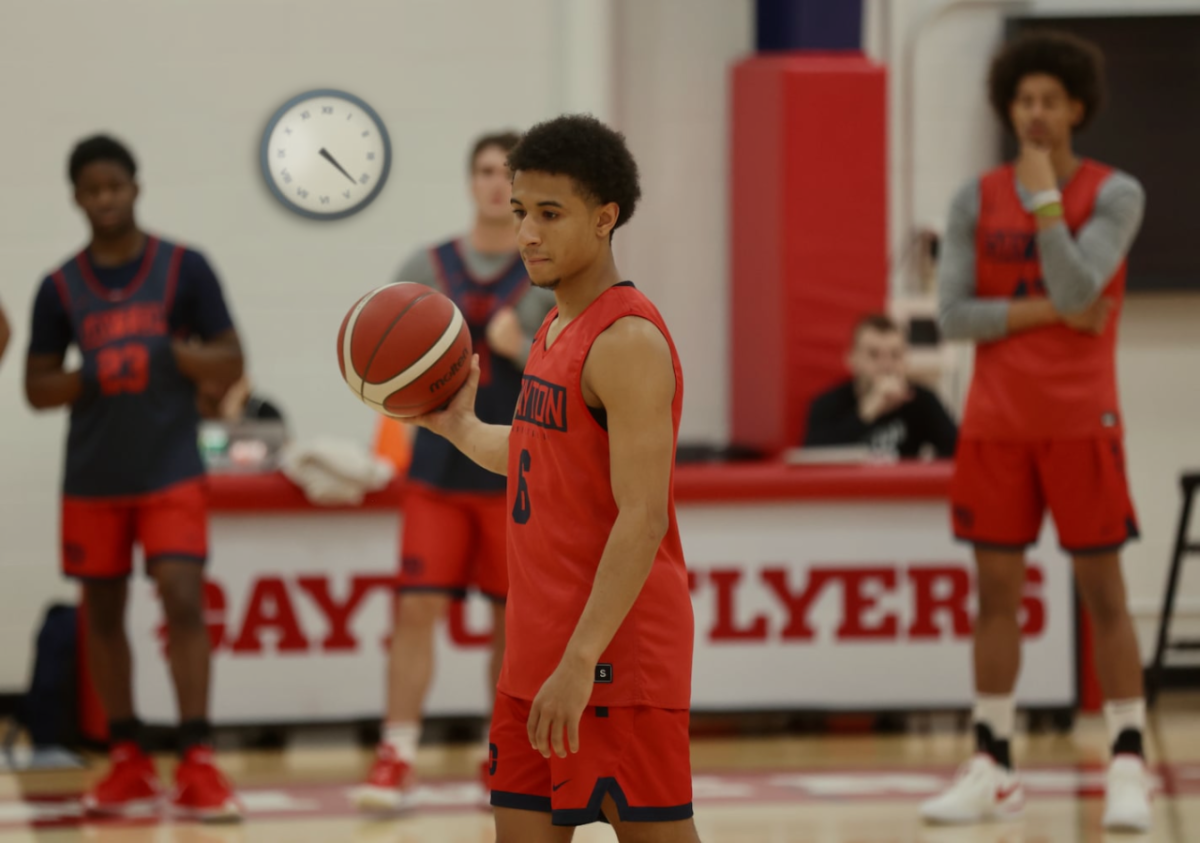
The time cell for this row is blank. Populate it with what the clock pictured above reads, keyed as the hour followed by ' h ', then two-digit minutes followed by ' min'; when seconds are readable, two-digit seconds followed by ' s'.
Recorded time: 4 h 22 min
